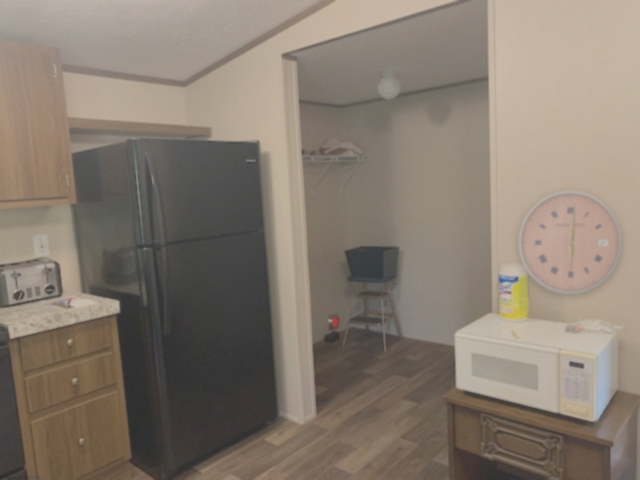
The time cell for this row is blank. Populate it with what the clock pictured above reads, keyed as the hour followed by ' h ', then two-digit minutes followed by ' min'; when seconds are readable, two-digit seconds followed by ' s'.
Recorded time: 6 h 01 min
